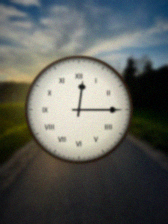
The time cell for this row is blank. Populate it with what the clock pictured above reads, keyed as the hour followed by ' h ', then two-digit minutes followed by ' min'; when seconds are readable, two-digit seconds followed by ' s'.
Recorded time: 12 h 15 min
